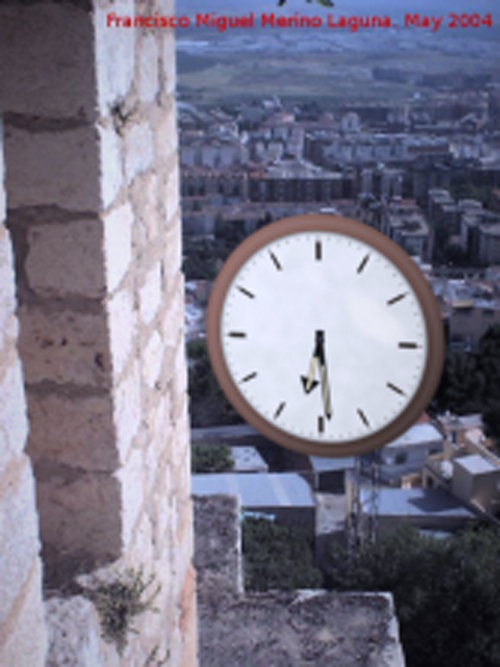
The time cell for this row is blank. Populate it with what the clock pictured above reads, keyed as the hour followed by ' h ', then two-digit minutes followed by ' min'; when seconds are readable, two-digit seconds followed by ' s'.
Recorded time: 6 h 29 min
